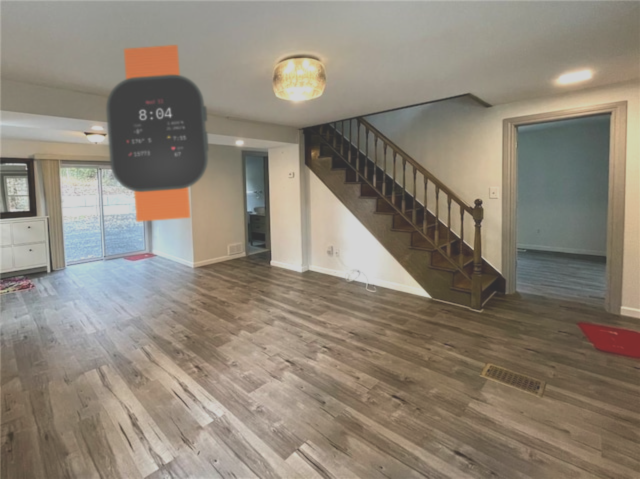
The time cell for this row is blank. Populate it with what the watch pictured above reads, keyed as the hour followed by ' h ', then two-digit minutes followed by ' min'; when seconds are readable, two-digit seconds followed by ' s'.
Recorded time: 8 h 04 min
